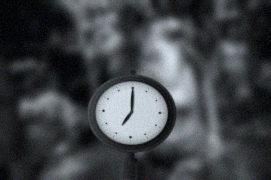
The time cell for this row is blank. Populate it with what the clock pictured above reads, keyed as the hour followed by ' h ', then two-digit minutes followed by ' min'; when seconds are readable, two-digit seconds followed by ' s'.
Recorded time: 7 h 00 min
